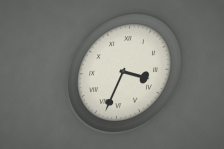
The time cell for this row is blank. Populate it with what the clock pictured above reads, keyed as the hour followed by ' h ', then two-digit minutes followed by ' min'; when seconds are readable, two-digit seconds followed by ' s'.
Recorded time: 3 h 33 min
